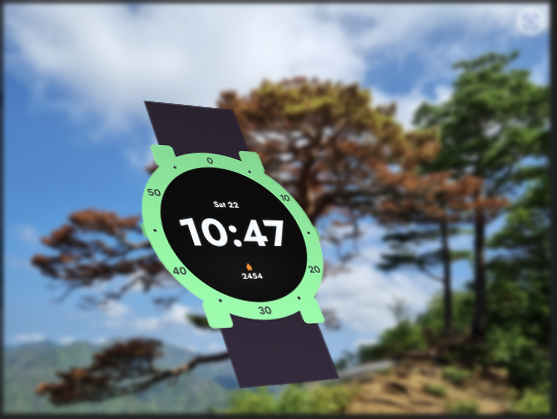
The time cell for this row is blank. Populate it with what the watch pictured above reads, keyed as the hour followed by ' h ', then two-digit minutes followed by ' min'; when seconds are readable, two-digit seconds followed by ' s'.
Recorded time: 10 h 47 min
